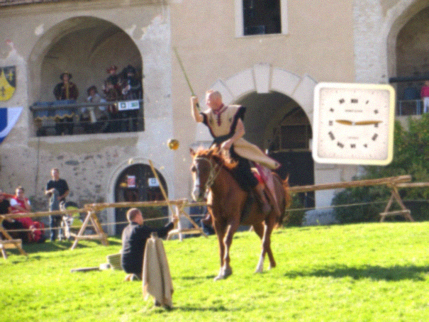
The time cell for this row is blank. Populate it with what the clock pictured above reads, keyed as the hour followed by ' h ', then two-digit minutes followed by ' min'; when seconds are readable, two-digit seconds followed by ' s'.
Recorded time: 9 h 14 min
